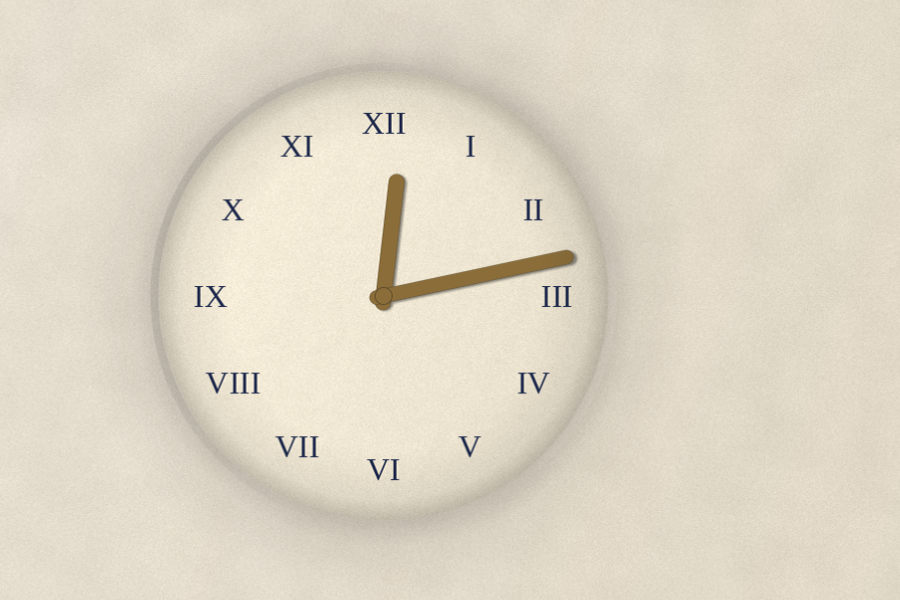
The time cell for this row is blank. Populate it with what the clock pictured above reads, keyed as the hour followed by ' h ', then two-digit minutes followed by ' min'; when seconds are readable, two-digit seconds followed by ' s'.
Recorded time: 12 h 13 min
